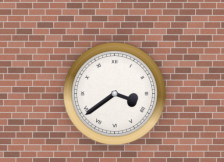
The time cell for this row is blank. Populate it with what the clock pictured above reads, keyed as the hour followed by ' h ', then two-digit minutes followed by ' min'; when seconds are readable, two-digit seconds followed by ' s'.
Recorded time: 3 h 39 min
